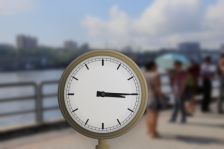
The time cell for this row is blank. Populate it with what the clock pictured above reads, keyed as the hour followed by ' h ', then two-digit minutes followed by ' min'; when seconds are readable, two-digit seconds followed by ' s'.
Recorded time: 3 h 15 min
